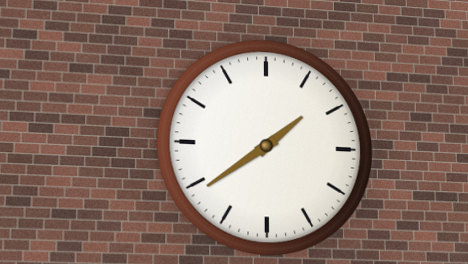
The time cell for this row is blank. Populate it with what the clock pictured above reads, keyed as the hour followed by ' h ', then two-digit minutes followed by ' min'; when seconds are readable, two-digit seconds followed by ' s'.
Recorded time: 1 h 39 min
